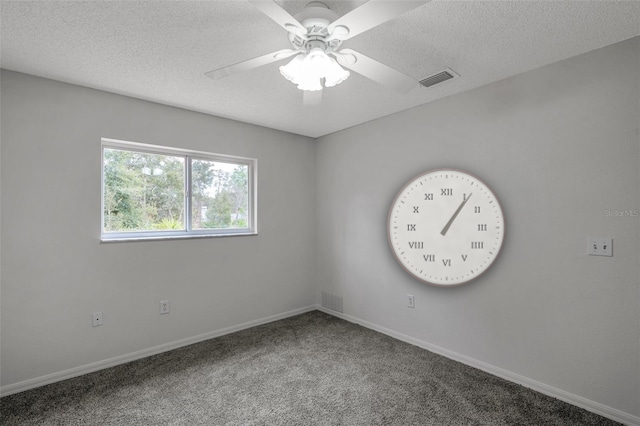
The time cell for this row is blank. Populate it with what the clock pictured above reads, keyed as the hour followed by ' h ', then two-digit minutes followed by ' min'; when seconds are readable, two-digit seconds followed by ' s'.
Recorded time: 1 h 06 min
